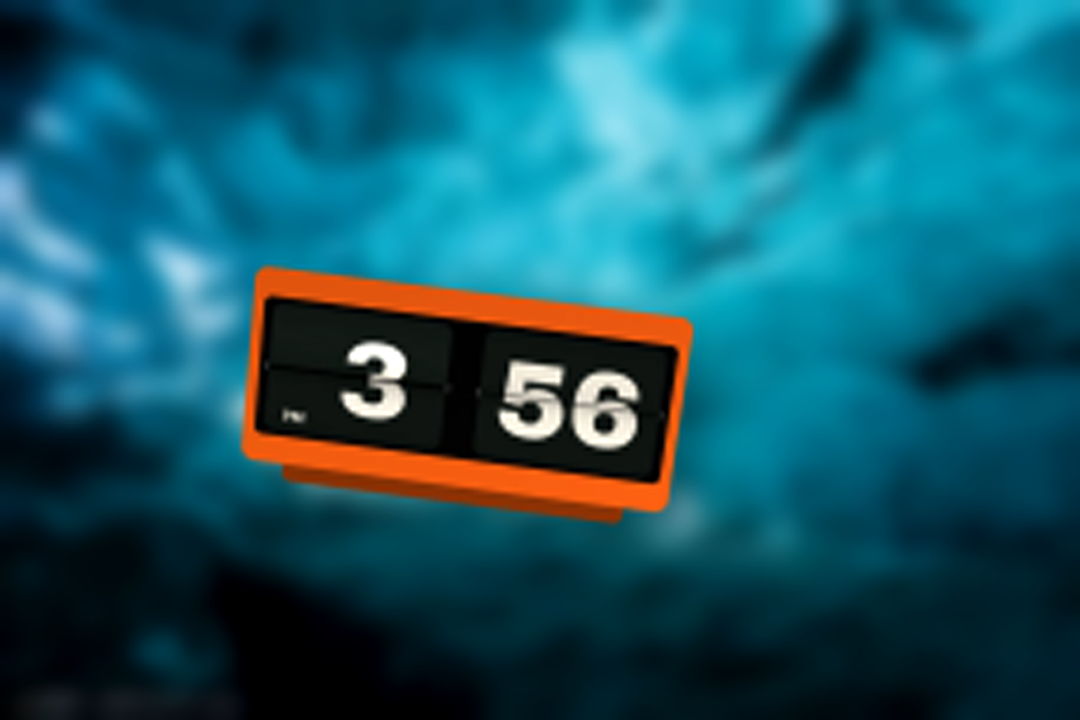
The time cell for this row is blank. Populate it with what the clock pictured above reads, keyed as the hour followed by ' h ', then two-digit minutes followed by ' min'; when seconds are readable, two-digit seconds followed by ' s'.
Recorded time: 3 h 56 min
